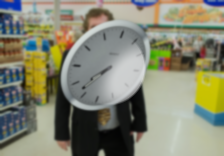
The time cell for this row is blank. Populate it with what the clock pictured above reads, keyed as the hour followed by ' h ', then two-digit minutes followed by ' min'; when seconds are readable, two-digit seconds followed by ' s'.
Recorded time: 7 h 37 min
